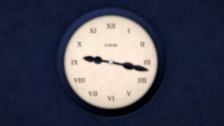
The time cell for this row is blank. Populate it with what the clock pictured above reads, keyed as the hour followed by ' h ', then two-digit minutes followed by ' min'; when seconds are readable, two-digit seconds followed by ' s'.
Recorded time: 9 h 17 min
